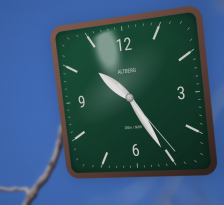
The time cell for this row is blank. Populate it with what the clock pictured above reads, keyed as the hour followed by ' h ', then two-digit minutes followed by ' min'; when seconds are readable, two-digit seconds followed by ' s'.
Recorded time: 10 h 25 min 24 s
